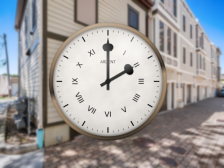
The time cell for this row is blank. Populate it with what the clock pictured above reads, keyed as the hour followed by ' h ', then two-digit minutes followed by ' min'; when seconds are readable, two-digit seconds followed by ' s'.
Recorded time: 2 h 00 min
